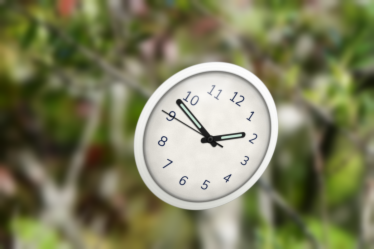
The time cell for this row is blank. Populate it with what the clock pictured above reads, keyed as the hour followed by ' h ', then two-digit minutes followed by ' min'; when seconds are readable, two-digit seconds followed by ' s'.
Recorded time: 1 h 47 min 45 s
